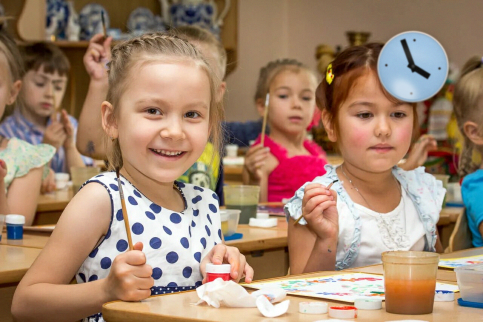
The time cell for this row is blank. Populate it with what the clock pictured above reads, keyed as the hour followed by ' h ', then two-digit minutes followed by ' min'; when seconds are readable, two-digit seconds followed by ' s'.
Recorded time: 3 h 56 min
